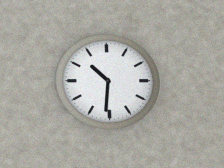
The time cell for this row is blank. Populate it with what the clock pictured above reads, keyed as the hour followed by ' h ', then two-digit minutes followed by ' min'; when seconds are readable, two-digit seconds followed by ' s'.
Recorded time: 10 h 31 min
